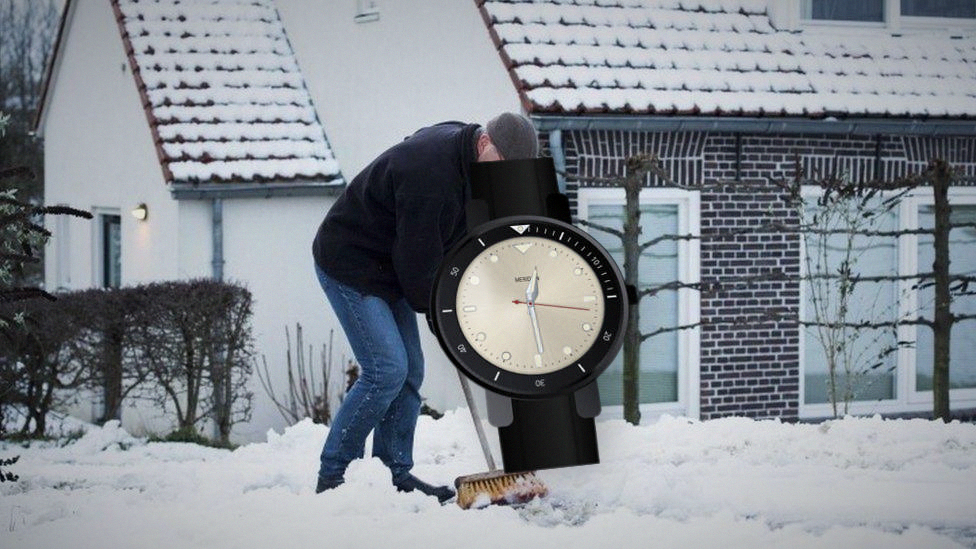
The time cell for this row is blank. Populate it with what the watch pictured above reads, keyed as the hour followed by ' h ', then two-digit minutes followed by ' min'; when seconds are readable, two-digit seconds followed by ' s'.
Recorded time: 12 h 29 min 17 s
